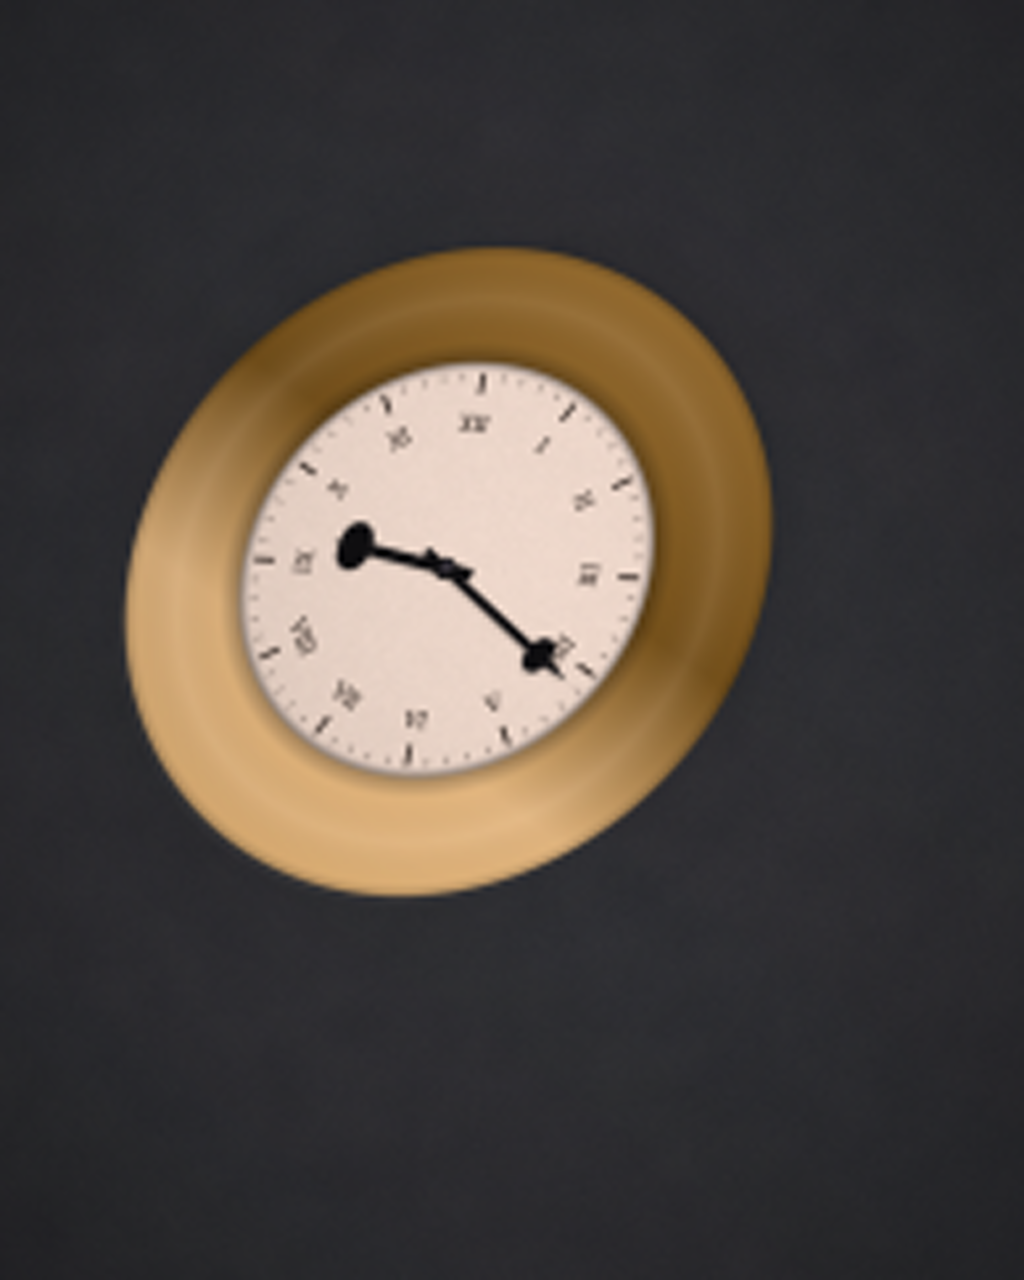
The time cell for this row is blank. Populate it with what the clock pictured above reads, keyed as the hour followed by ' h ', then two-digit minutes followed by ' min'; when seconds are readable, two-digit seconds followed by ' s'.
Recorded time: 9 h 21 min
